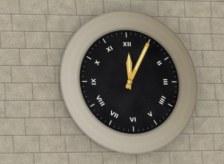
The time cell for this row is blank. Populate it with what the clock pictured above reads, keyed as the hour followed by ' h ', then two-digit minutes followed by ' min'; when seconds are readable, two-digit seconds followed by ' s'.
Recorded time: 12 h 05 min
